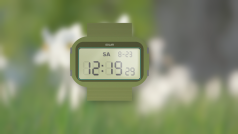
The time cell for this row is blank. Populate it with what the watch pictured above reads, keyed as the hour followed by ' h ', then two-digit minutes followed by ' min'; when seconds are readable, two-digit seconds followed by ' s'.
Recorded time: 12 h 19 min 29 s
